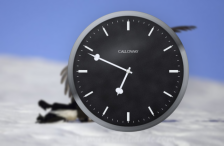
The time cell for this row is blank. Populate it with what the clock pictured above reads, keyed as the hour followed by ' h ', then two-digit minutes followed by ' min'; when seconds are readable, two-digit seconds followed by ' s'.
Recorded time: 6 h 49 min
